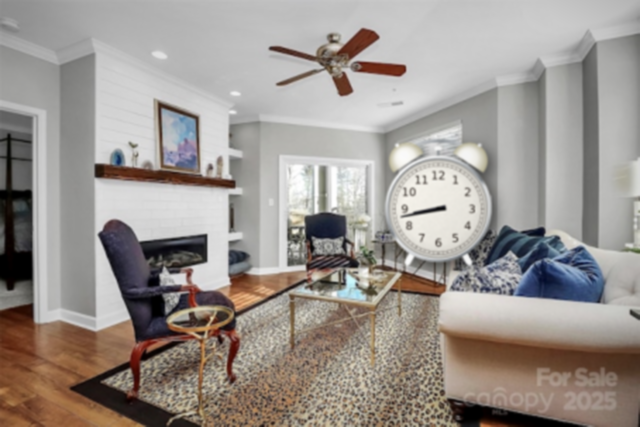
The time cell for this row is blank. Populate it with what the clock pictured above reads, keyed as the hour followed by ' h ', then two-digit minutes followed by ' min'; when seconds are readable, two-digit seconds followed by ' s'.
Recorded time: 8 h 43 min
